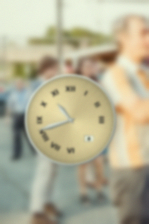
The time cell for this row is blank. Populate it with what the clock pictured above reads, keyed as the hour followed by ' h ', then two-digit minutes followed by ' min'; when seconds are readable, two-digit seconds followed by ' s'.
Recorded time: 10 h 42 min
